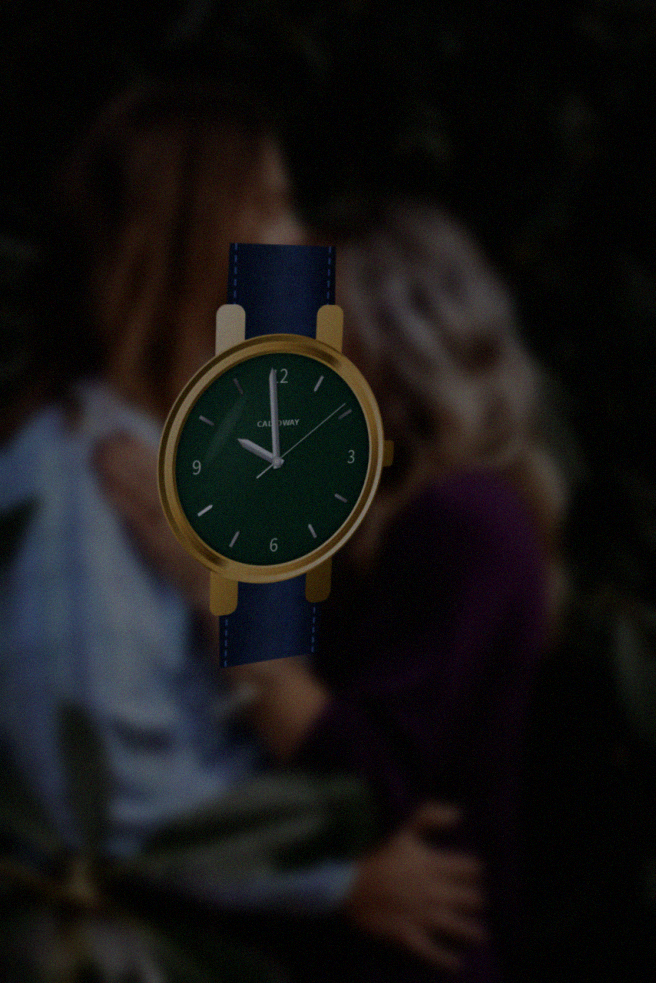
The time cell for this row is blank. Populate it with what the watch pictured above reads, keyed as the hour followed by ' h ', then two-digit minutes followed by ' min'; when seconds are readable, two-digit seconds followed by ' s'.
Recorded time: 9 h 59 min 09 s
